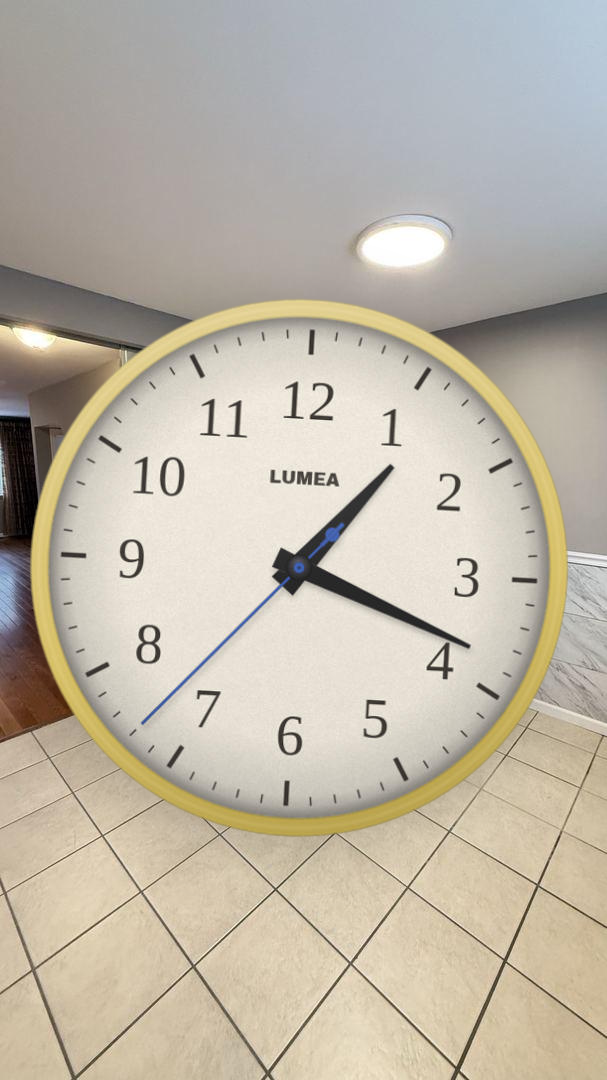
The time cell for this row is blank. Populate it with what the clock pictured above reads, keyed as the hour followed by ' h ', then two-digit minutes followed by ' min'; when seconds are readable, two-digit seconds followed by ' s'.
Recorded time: 1 h 18 min 37 s
